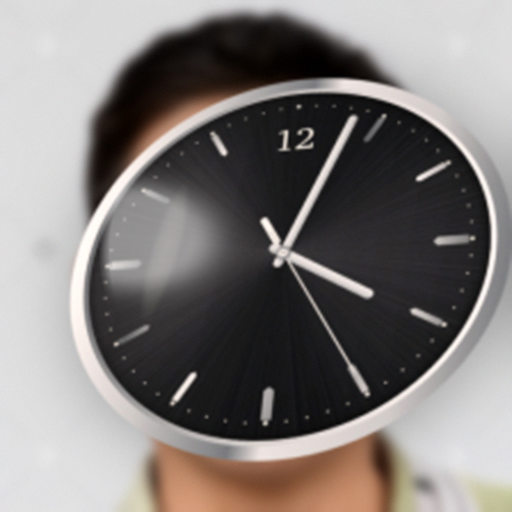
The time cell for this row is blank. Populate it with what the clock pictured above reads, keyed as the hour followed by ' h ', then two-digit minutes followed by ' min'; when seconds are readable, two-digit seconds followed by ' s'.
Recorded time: 4 h 03 min 25 s
